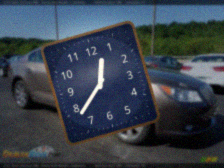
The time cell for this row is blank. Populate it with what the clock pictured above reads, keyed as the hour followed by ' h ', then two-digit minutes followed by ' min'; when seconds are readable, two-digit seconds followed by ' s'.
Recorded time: 12 h 38 min
